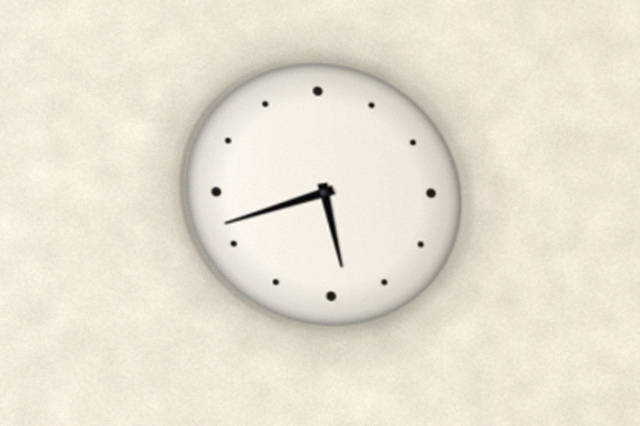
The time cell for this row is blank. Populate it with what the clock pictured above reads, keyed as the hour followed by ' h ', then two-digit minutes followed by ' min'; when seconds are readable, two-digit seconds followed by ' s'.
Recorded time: 5 h 42 min
